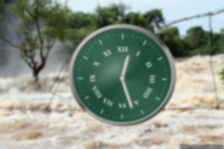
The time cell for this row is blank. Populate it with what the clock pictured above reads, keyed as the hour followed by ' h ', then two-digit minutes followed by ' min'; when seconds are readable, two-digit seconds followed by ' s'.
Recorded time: 12 h 27 min
